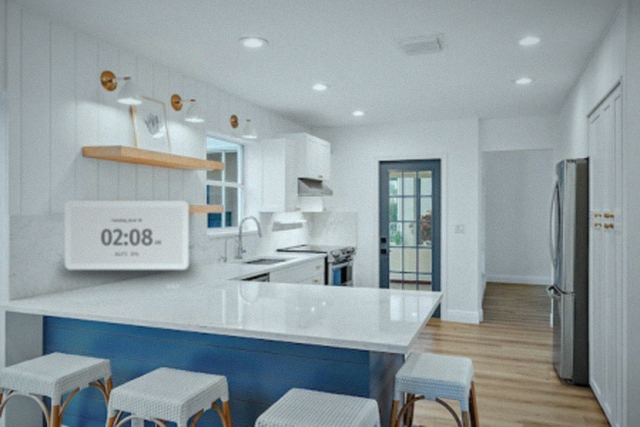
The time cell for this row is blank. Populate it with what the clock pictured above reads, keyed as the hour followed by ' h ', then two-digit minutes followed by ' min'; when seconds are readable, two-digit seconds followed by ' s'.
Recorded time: 2 h 08 min
